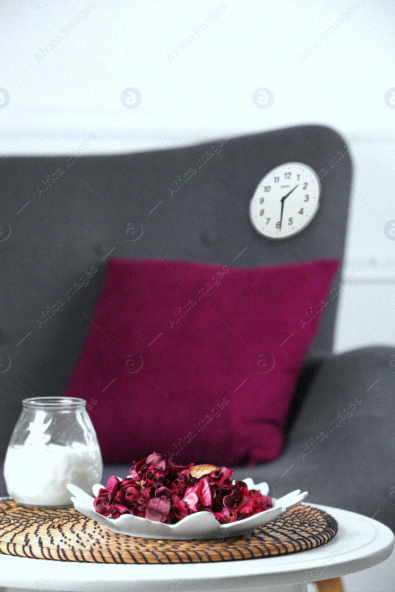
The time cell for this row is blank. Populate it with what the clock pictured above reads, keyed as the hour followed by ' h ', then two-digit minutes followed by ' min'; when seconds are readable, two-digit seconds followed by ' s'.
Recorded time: 1 h 29 min
